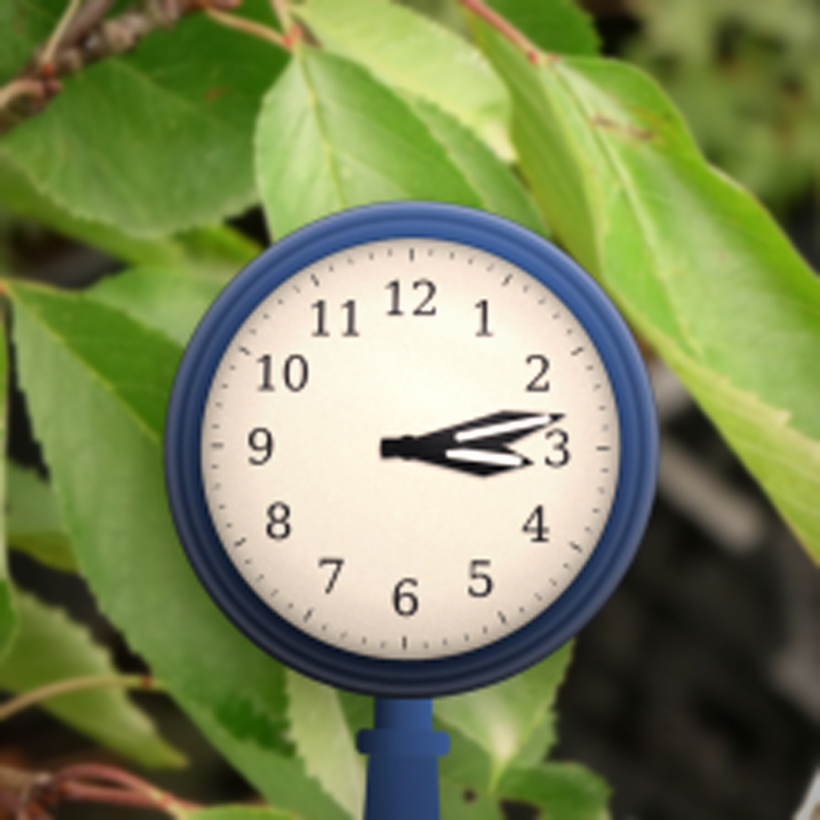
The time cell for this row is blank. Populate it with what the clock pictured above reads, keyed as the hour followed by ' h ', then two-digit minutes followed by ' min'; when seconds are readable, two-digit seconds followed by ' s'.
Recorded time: 3 h 13 min
